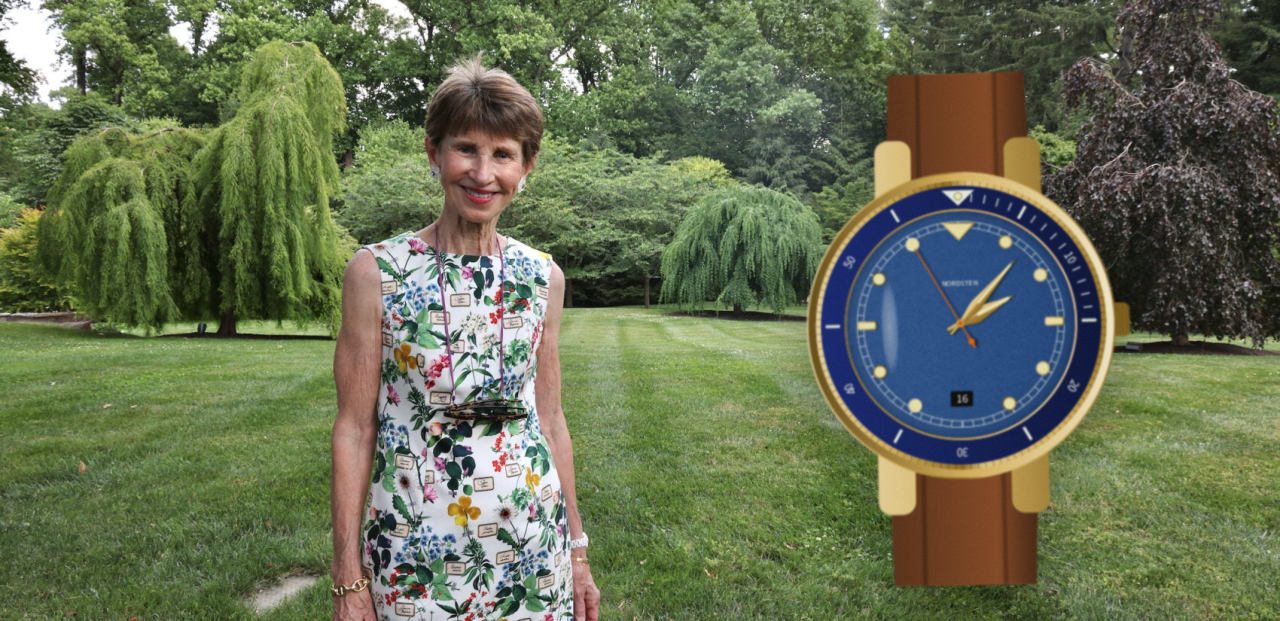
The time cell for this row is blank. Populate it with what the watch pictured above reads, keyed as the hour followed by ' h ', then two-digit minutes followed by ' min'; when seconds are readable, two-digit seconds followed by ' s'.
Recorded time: 2 h 06 min 55 s
